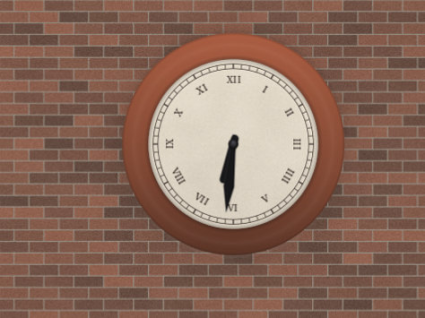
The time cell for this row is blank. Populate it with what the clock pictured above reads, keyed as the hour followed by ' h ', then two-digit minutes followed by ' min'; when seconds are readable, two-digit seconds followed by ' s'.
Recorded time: 6 h 31 min
